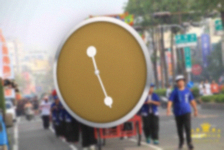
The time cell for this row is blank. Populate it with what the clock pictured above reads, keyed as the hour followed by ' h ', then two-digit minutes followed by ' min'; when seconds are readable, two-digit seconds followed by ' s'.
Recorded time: 11 h 26 min
